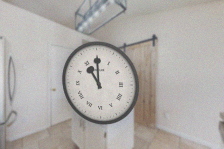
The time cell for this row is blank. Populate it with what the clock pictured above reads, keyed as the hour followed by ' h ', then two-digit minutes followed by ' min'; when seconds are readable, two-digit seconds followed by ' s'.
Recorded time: 11 h 00 min
